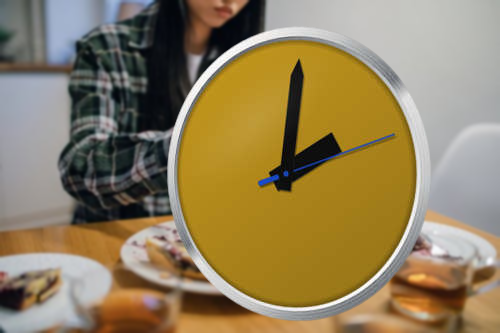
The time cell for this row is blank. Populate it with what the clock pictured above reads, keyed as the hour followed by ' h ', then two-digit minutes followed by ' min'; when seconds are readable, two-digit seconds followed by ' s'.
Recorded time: 2 h 01 min 12 s
